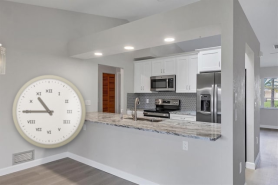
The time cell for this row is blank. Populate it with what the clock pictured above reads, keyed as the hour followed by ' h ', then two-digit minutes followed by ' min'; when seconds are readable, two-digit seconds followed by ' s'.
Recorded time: 10 h 45 min
